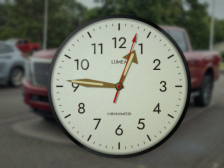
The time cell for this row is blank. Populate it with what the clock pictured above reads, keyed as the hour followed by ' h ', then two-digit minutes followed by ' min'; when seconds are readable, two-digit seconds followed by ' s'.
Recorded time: 12 h 46 min 03 s
